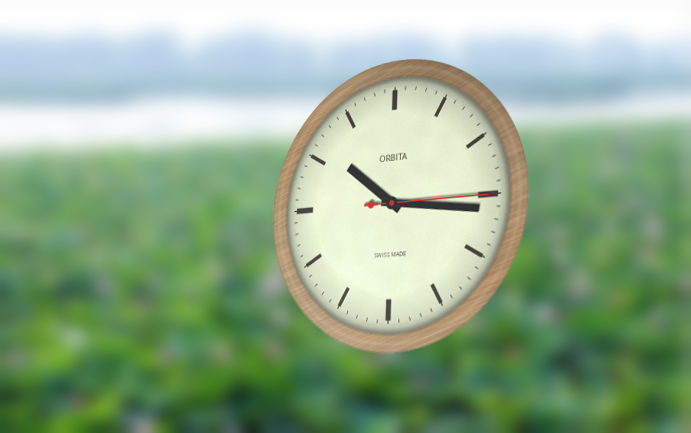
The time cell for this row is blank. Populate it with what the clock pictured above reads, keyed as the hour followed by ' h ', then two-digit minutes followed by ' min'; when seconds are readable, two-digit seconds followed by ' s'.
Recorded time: 10 h 16 min 15 s
